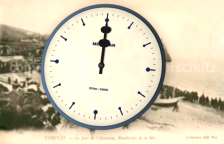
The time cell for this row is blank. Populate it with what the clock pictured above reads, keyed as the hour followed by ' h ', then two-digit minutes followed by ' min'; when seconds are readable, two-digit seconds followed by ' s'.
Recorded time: 12 h 00 min
